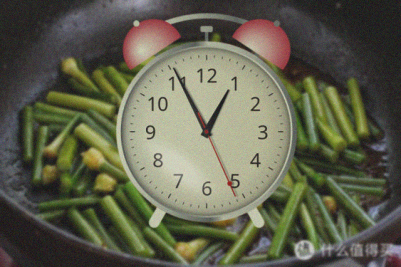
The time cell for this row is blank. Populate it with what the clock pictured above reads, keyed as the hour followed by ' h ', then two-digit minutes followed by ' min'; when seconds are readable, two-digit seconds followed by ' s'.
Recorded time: 12 h 55 min 26 s
